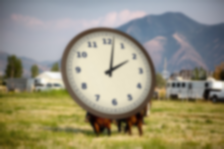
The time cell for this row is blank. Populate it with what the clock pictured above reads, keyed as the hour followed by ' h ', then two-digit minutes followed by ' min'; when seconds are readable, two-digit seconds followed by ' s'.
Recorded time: 2 h 02 min
